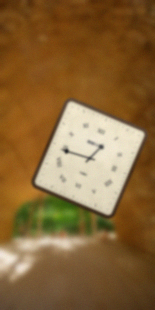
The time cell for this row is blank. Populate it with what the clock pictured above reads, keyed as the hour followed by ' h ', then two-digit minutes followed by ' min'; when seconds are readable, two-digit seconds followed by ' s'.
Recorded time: 12 h 44 min
